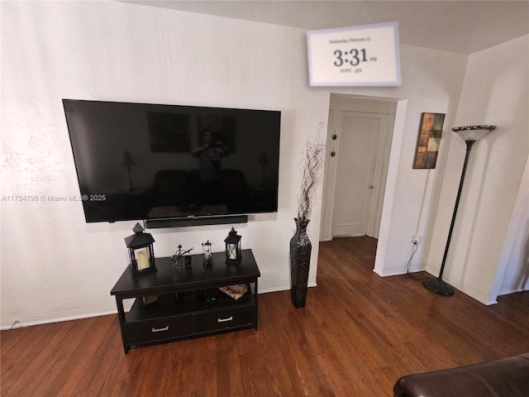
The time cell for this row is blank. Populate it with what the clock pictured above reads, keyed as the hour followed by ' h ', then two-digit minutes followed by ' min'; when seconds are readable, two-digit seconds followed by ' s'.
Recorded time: 3 h 31 min
